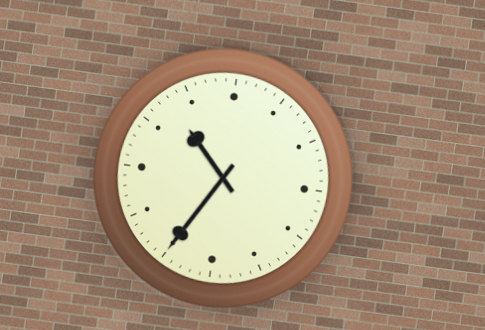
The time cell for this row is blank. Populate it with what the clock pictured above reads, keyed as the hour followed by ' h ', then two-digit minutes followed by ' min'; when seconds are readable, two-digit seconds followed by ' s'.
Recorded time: 10 h 35 min
